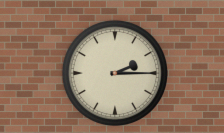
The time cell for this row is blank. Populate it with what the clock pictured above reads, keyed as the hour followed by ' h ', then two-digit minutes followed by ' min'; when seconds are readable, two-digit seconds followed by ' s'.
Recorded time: 2 h 15 min
